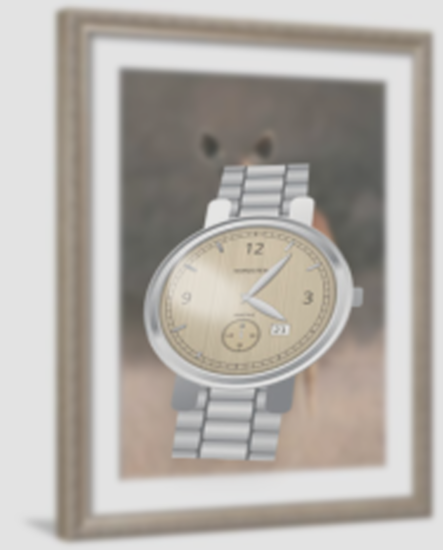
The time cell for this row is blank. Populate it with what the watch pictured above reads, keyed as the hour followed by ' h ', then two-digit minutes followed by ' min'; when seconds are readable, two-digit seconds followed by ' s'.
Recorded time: 4 h 06 min
